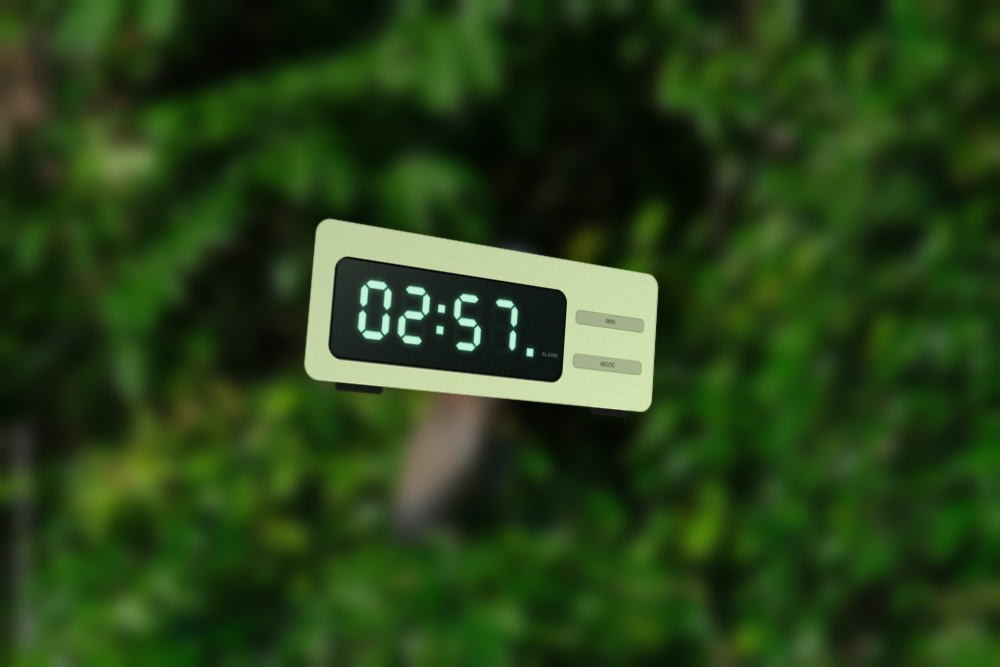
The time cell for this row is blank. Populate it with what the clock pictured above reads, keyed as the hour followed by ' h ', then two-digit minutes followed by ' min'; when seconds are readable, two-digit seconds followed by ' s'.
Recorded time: 2 h 57 min
